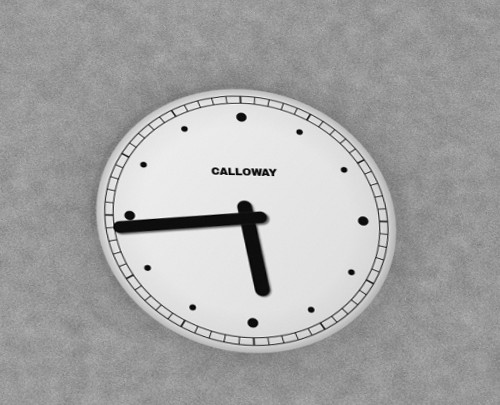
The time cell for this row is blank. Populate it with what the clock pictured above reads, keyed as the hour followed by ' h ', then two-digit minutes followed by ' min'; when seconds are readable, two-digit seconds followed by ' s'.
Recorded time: 5 h 44 min
